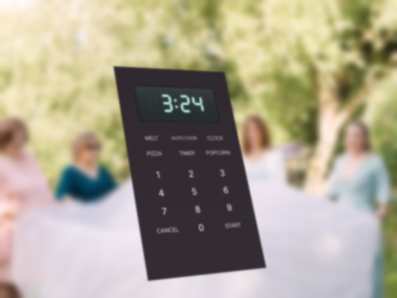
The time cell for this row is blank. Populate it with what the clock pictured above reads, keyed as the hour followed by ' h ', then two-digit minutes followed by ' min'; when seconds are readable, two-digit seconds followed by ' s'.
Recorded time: 3 h 24 min
